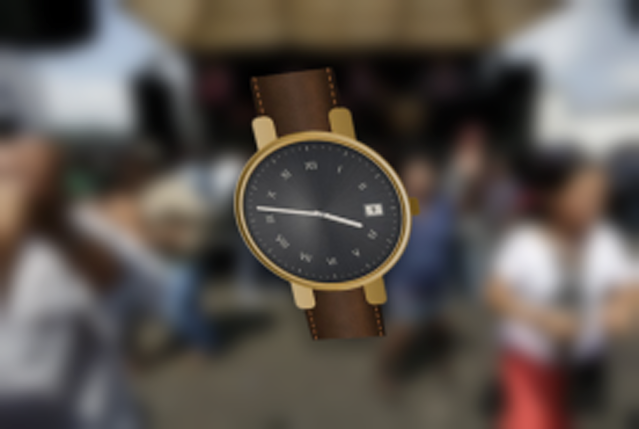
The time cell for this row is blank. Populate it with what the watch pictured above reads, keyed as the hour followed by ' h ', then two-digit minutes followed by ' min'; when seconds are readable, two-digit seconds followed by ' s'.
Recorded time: 3 h 47 min
